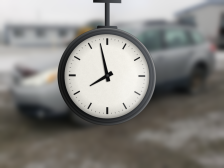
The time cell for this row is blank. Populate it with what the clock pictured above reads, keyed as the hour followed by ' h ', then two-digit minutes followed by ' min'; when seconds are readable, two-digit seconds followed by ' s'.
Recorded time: 7 h 58 min
